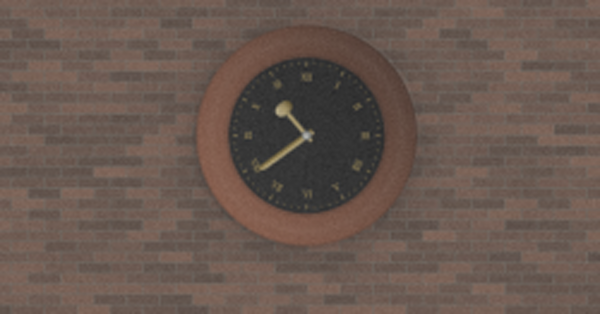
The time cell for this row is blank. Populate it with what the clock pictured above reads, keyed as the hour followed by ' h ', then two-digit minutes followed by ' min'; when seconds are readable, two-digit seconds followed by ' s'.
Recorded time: 10 h 39 min
